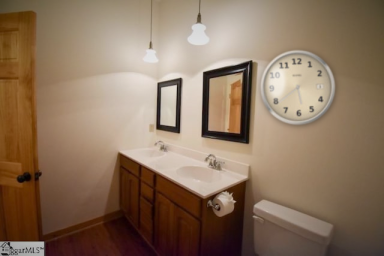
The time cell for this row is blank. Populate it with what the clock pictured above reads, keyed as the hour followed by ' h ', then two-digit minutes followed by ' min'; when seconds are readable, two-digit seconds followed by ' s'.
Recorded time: 5 h 39 min
